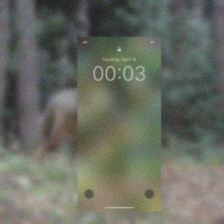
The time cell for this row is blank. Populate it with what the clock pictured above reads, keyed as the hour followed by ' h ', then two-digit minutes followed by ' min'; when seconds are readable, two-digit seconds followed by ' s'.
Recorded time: 0 h 03 min
